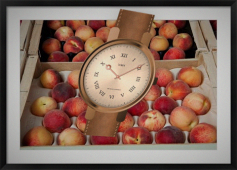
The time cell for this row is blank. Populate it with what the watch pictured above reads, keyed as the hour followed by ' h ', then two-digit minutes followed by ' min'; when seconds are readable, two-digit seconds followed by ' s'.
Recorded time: 10 h 09 min
